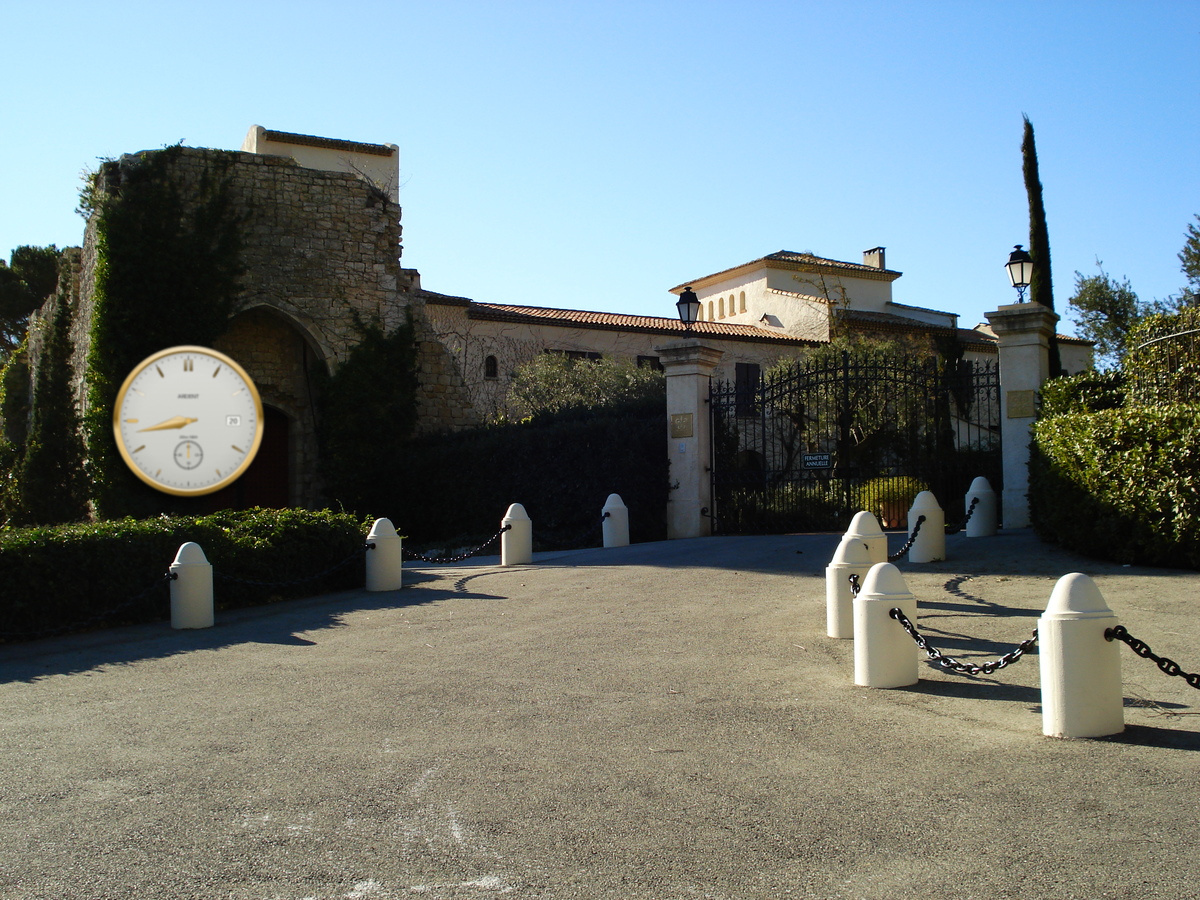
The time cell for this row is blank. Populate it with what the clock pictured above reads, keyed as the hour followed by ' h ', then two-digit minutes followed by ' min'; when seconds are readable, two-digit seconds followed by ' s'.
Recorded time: 8 h 43 min
